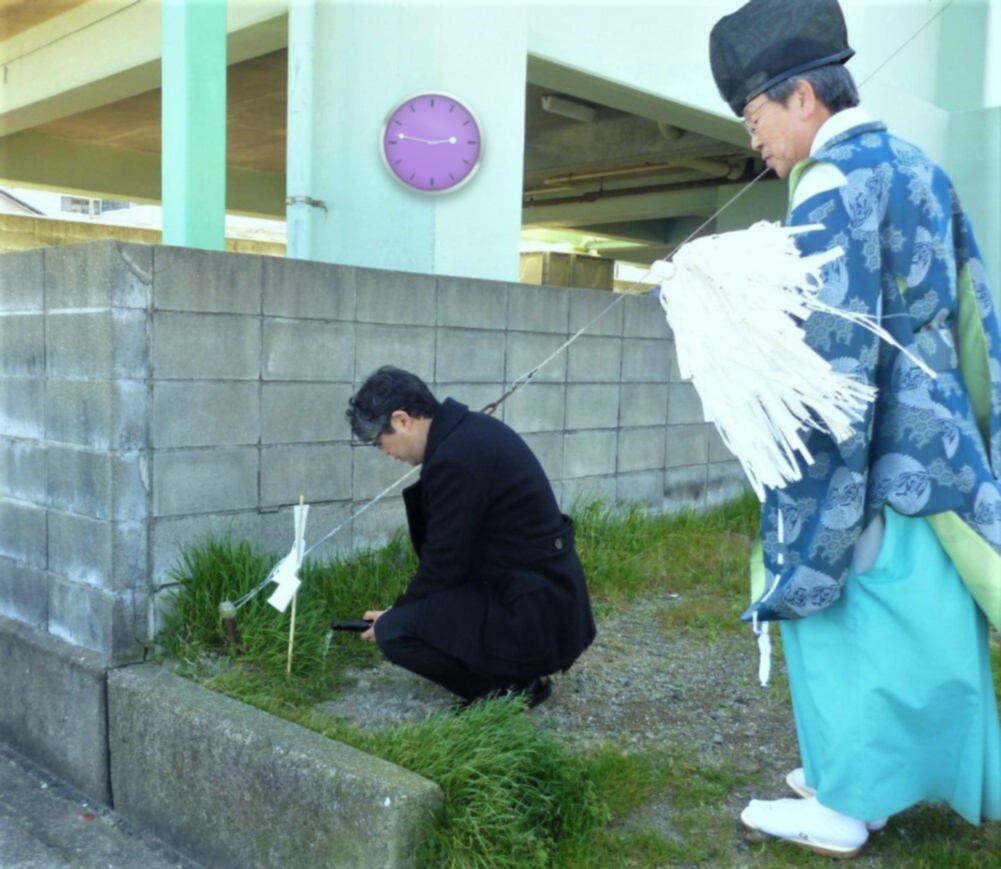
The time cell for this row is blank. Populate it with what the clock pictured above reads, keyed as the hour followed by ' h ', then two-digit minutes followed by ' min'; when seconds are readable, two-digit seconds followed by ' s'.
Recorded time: 2 h 47 min
